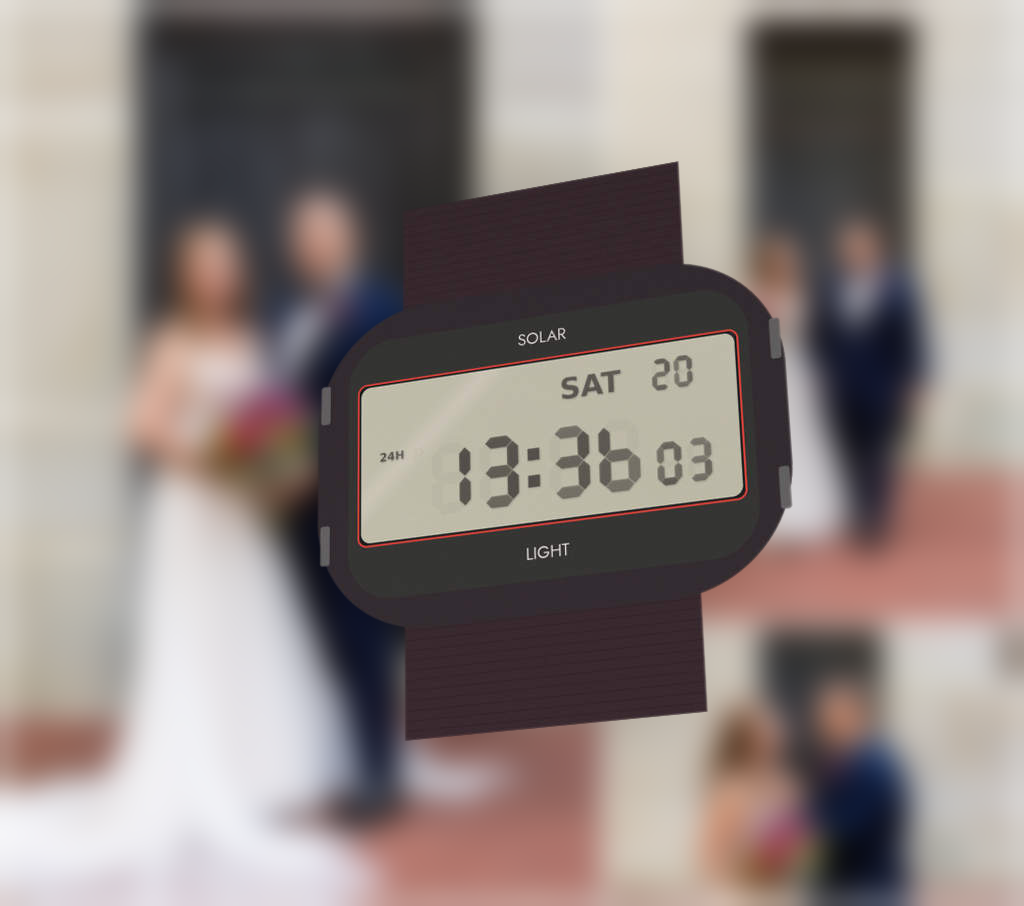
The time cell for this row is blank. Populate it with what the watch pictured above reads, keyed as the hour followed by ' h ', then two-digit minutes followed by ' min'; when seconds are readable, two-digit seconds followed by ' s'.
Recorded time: 13 h 36 min 03 s
